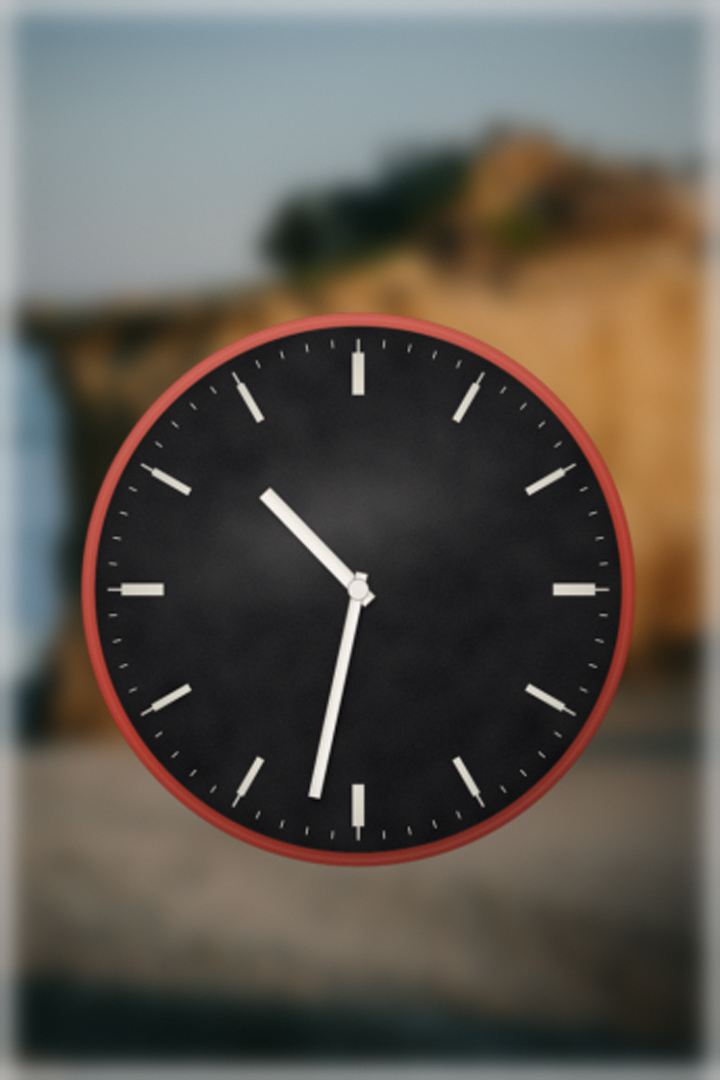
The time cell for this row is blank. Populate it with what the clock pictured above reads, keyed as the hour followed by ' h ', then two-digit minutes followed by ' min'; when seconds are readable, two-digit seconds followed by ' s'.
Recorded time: 10 h 32 min
